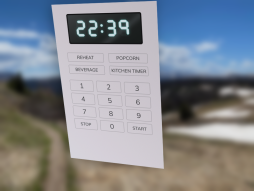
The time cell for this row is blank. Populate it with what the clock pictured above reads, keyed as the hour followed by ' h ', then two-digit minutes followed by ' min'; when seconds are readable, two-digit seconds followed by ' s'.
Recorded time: 22 h 39 min
